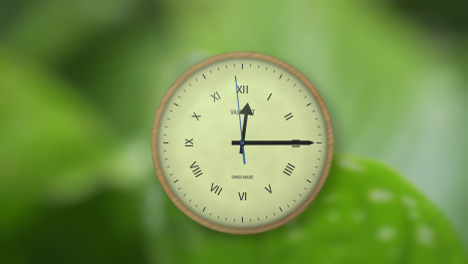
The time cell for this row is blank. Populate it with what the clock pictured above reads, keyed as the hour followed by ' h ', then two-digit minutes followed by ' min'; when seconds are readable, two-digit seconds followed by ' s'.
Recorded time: 12 h 14 min 59 s
